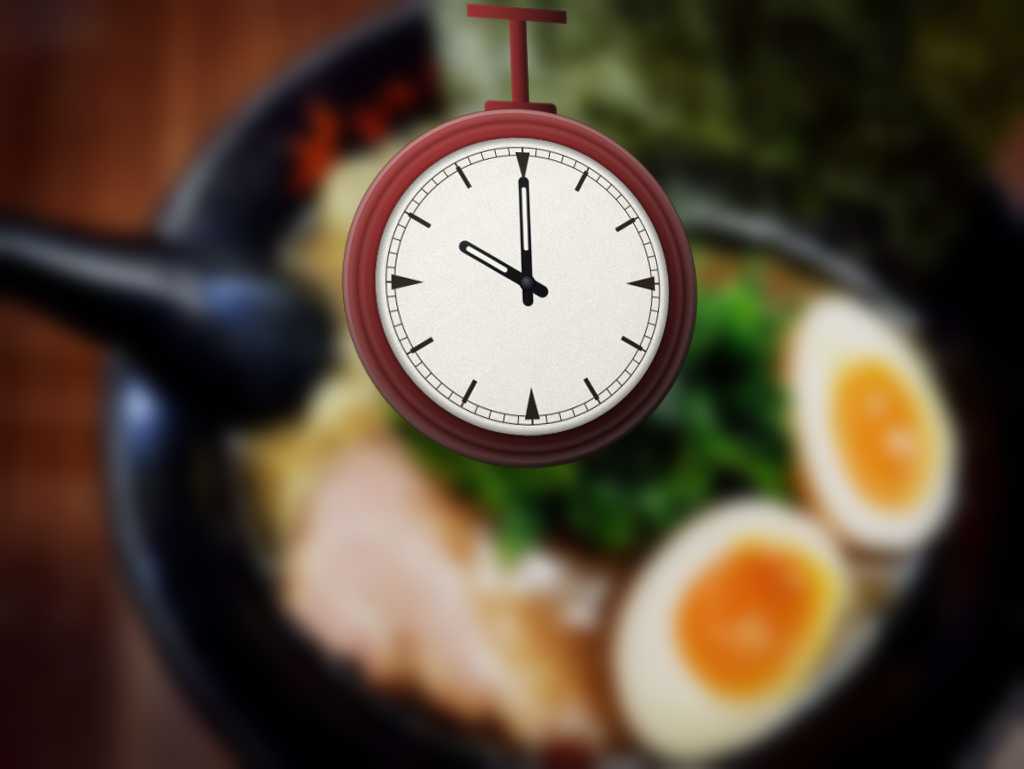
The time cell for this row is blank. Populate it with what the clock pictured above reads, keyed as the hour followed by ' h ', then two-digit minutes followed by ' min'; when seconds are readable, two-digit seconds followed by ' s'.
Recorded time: 10 h 00 min
